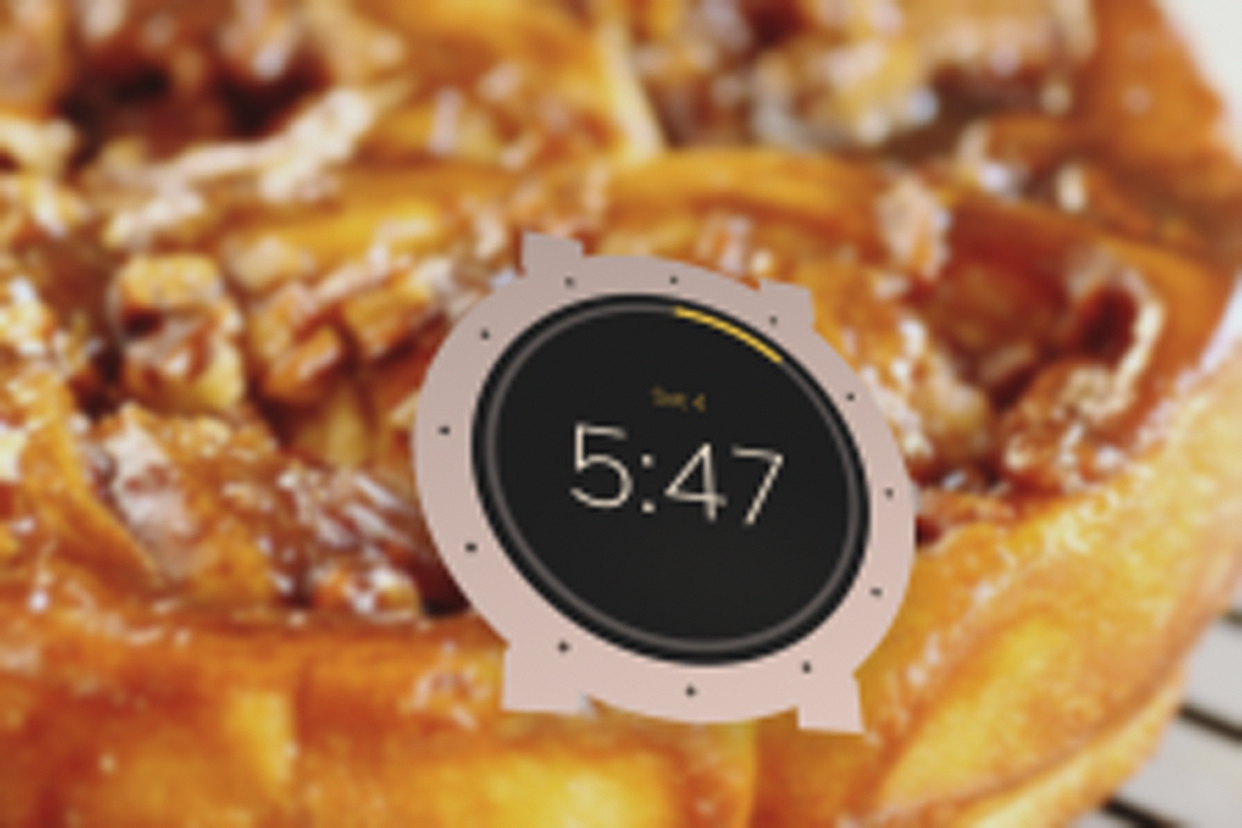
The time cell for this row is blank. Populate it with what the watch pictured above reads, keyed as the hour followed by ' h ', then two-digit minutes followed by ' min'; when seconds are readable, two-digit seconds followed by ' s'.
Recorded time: 5 h 47 min
